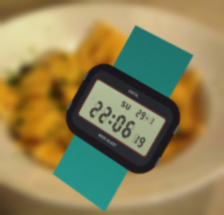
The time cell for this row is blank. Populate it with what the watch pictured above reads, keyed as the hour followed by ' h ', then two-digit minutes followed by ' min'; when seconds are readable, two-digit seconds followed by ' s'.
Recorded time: 22 h 06 min 19 s
